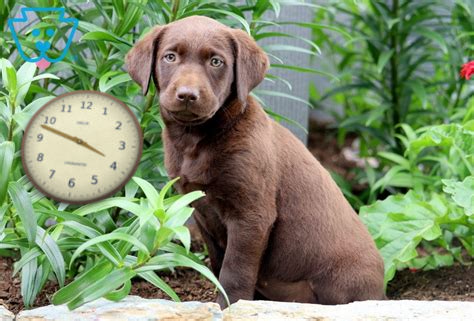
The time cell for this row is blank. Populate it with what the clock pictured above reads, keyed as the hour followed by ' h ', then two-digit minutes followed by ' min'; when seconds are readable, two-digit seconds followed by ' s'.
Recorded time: 3 h 48 min
